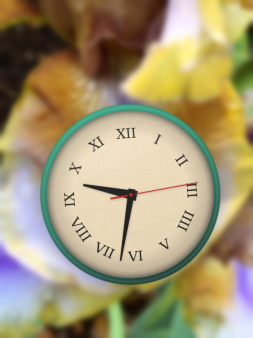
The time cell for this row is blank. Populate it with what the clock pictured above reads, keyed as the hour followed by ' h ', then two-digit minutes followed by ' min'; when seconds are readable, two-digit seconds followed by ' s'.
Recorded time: 9 h 32 min 14 s
